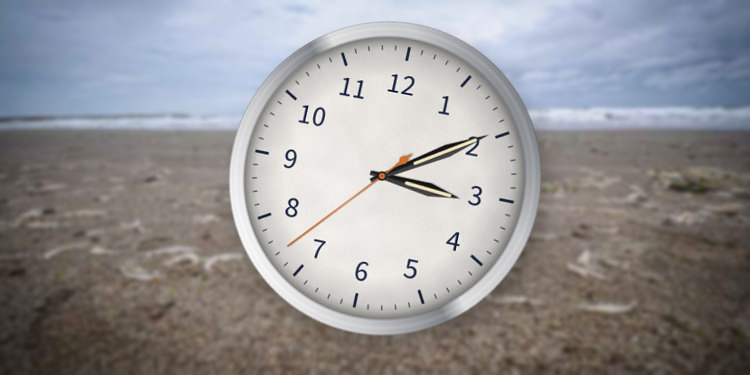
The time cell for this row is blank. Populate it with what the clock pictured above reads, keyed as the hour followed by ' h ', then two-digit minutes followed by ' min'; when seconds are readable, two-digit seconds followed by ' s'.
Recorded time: 3 h 09 min 37 s
